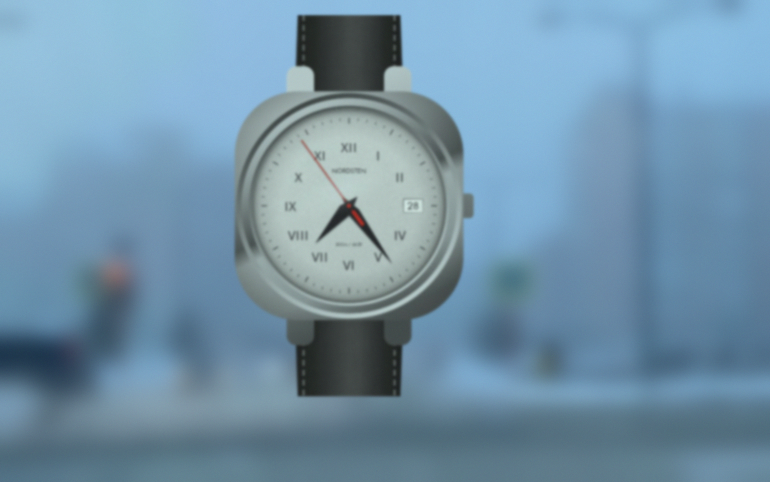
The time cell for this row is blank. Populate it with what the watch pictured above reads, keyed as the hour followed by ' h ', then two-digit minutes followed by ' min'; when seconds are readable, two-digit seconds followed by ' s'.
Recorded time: 7 h 23 min 54 s
